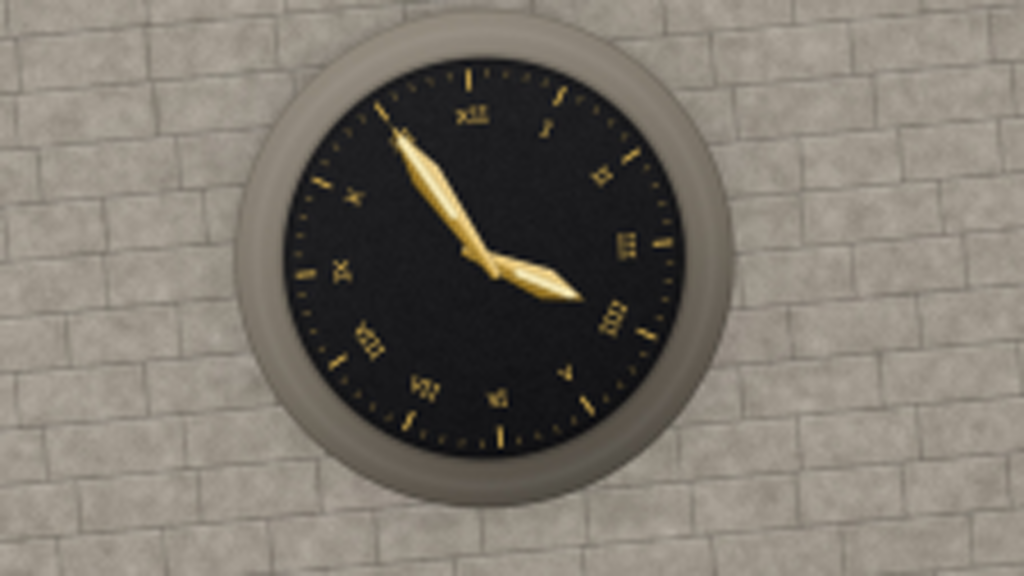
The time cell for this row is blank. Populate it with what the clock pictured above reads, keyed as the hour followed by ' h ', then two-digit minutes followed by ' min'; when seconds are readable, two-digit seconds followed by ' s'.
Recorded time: 3 h 55 min
